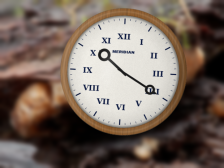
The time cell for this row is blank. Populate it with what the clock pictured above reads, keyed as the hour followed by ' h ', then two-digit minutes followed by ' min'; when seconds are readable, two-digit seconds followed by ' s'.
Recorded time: 10 h 20 min
